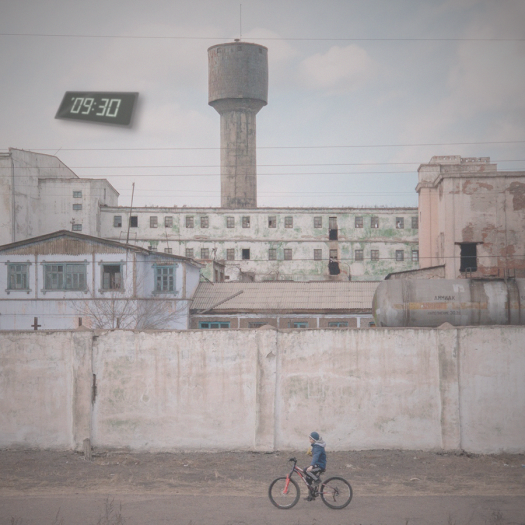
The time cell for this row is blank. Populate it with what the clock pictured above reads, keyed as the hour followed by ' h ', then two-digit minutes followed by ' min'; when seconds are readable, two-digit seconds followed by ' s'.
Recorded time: 9 h 30 min
